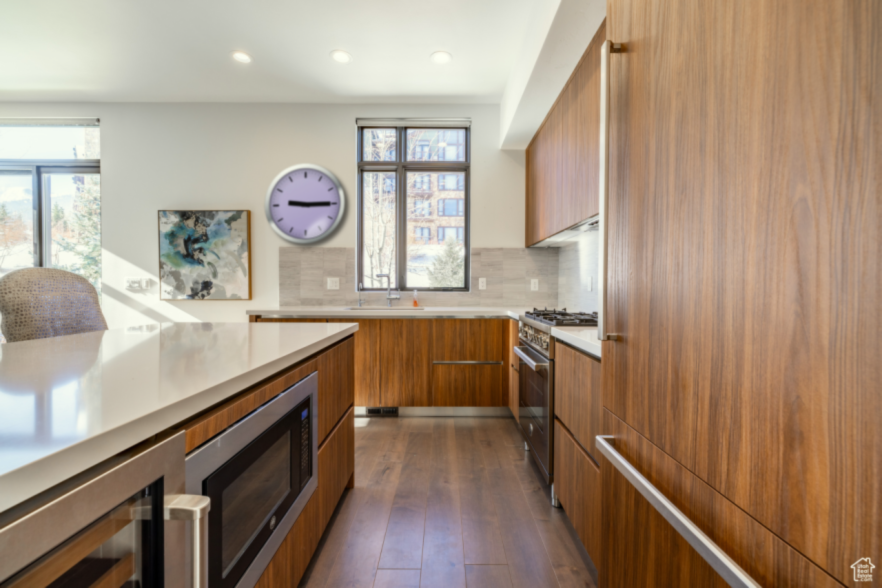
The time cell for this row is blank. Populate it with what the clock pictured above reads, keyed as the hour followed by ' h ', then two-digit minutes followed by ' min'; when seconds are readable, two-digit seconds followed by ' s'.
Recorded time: 9 h 15 min
